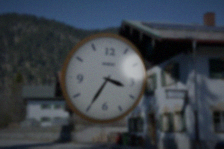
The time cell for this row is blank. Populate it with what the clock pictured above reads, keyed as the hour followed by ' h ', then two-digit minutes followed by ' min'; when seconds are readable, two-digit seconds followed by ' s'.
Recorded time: 3 h 35 min
